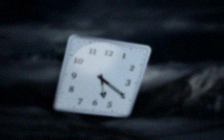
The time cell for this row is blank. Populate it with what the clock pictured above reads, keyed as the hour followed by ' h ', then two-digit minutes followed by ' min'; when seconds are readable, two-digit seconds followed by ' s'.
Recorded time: 5 h 20 min
